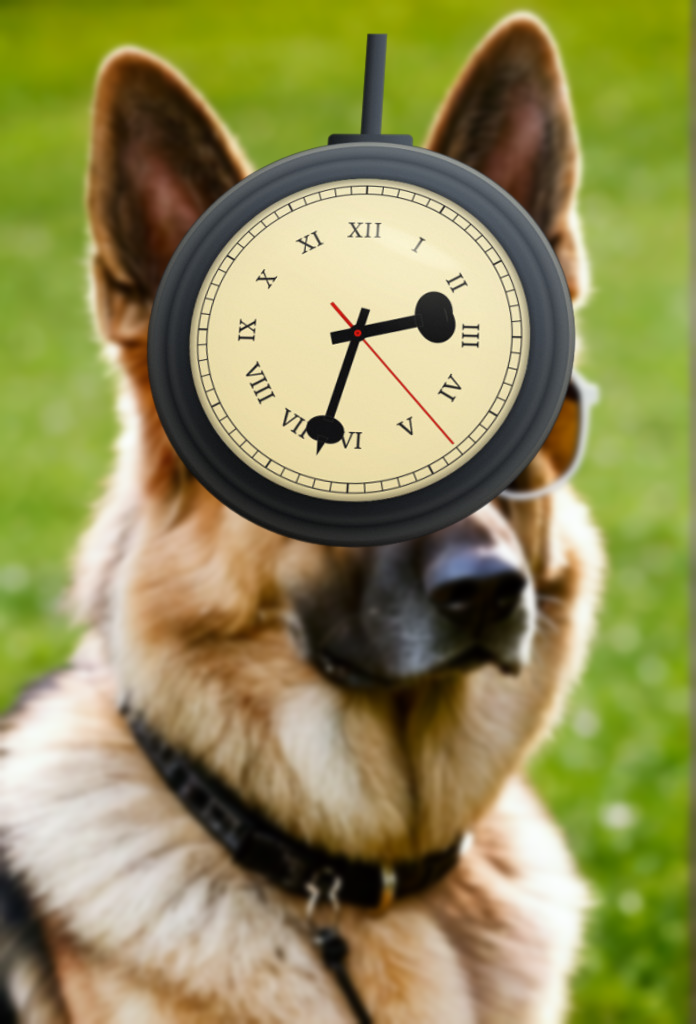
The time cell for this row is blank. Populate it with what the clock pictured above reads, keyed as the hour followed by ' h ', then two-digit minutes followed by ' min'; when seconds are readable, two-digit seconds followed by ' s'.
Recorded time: 2 h 32 min 23 s
